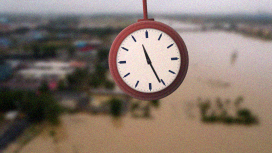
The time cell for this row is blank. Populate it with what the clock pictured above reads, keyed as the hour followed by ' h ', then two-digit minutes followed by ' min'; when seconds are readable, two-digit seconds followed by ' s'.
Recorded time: 11 h 26 min
